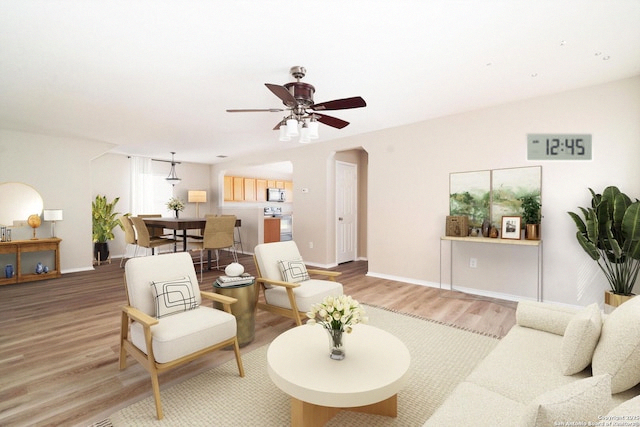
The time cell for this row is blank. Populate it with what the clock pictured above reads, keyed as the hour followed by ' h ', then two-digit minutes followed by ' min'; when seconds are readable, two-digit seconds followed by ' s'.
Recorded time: 12 h 45 min
